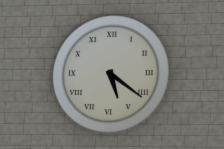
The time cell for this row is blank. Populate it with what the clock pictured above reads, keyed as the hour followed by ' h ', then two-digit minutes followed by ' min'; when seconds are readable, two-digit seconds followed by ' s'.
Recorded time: 5 h 21 min
